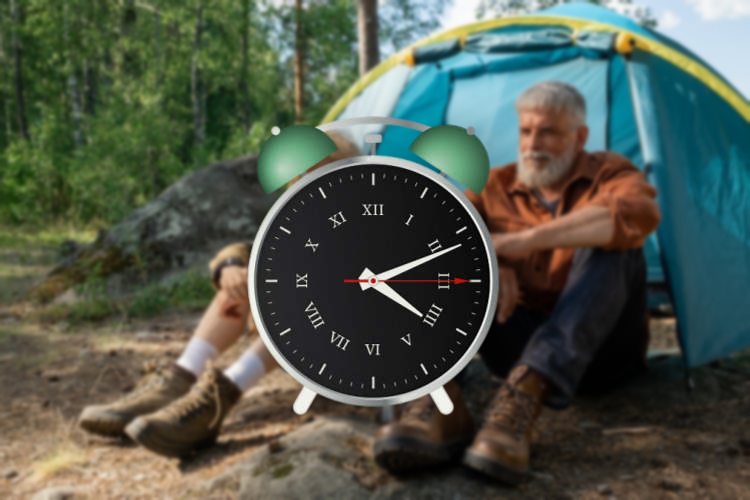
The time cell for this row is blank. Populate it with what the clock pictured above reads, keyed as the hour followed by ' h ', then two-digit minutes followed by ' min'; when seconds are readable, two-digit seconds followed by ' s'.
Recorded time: 4 h 11 min 15 s
